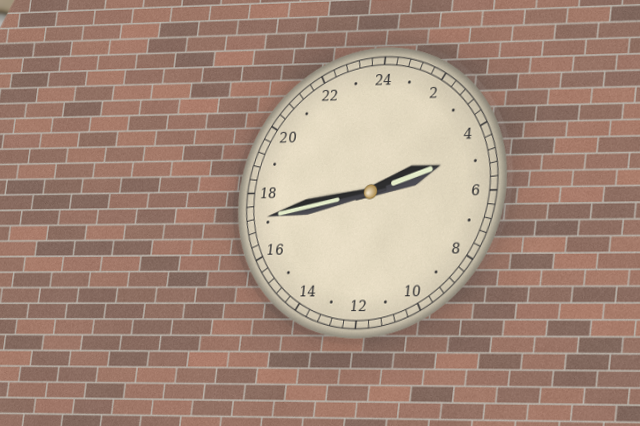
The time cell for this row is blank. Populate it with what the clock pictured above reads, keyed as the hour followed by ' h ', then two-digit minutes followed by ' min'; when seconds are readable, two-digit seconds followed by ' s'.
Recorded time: 4 h 43 min
